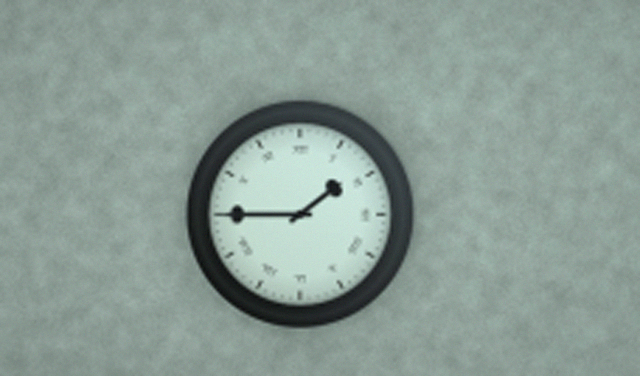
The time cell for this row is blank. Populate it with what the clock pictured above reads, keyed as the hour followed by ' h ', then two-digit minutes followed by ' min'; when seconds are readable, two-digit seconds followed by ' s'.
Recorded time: 1 h 45 min
